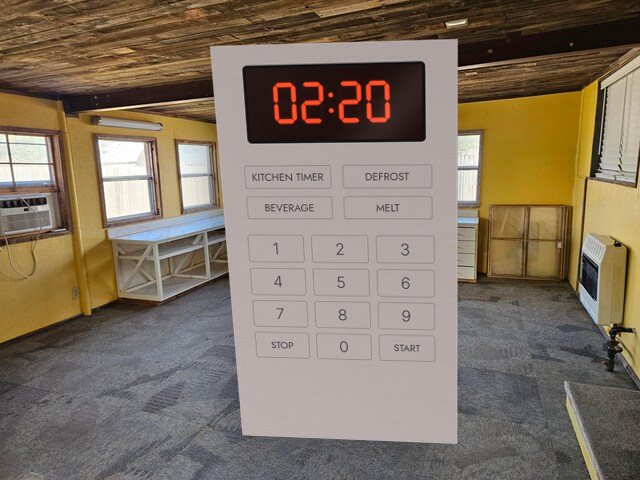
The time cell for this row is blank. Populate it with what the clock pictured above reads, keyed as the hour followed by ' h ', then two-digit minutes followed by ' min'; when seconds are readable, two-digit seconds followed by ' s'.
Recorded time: 2 h 20 min
